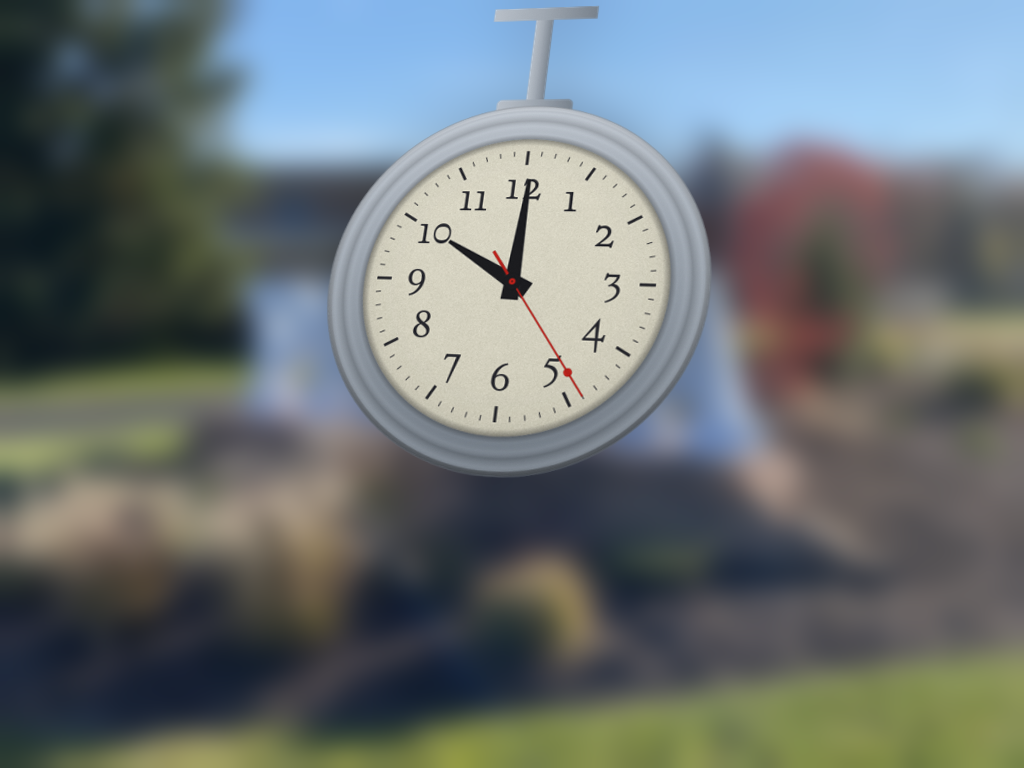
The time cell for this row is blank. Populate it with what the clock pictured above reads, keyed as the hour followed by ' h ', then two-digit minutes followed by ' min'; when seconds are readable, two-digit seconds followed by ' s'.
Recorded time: 10 h 00 min 24 s
